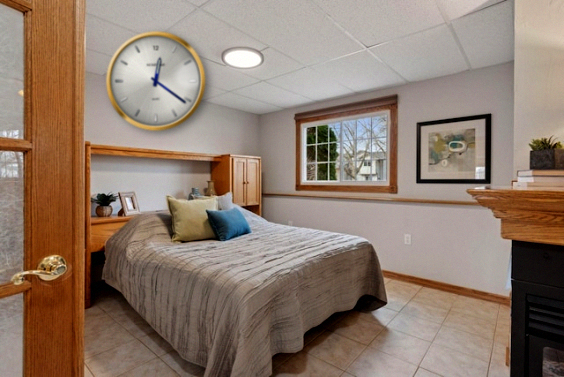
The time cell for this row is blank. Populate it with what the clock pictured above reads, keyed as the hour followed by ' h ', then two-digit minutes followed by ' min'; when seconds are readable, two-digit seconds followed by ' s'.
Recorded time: 12 h 21 min
